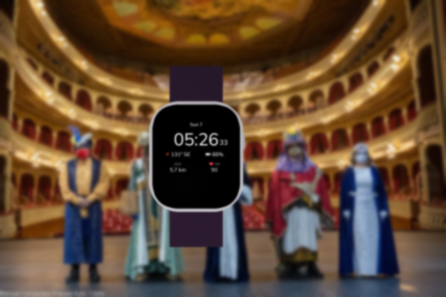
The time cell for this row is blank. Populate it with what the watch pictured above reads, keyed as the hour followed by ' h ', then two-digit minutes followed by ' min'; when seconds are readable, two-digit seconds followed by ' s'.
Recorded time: 5 h 26 min
